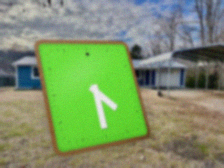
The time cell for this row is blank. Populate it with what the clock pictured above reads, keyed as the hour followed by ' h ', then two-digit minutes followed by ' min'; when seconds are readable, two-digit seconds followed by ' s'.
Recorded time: 4 h 30 min
